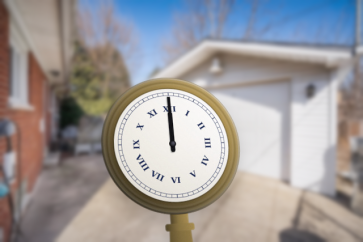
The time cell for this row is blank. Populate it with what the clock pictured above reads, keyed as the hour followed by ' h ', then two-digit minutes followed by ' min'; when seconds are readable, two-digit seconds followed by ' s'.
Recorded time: 12 h 00 min
